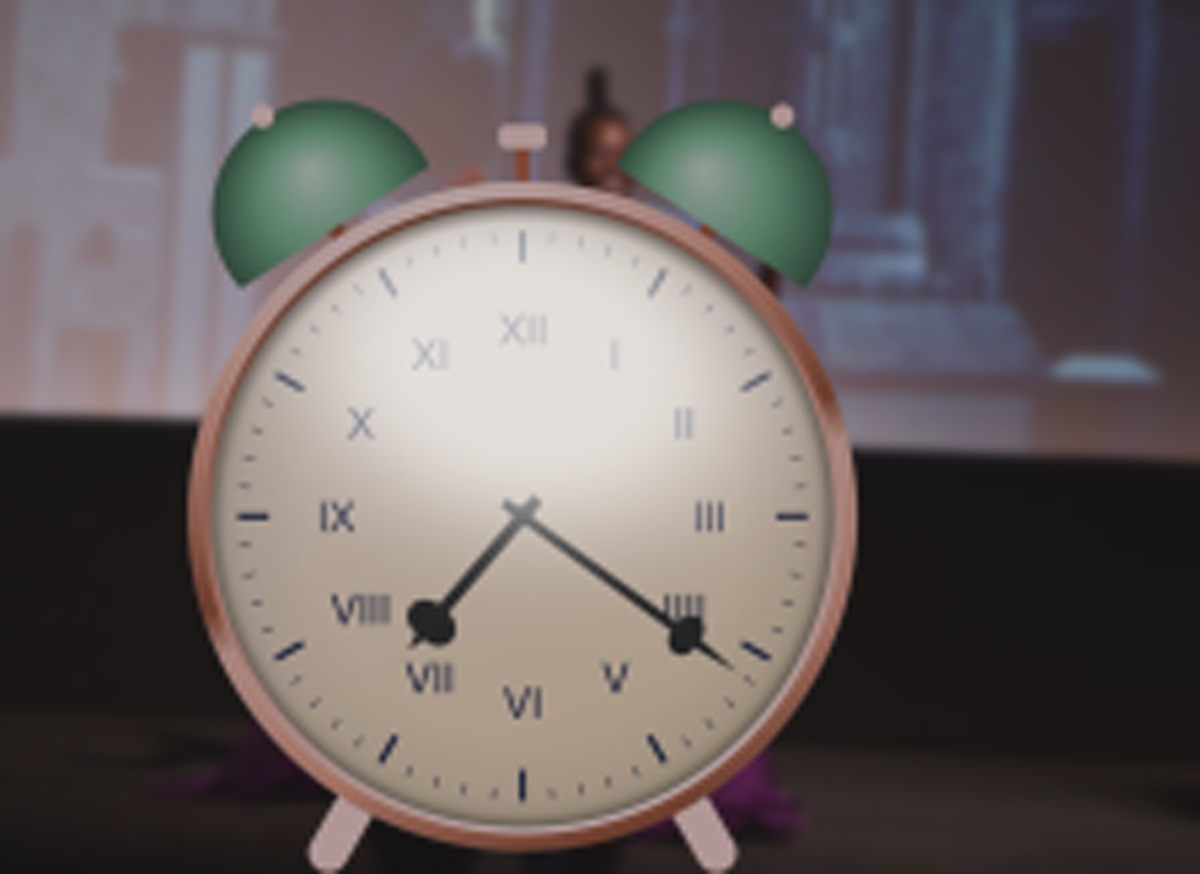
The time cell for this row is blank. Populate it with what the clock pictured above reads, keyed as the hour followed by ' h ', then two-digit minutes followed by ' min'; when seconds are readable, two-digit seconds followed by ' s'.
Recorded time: 7 h 21 min
